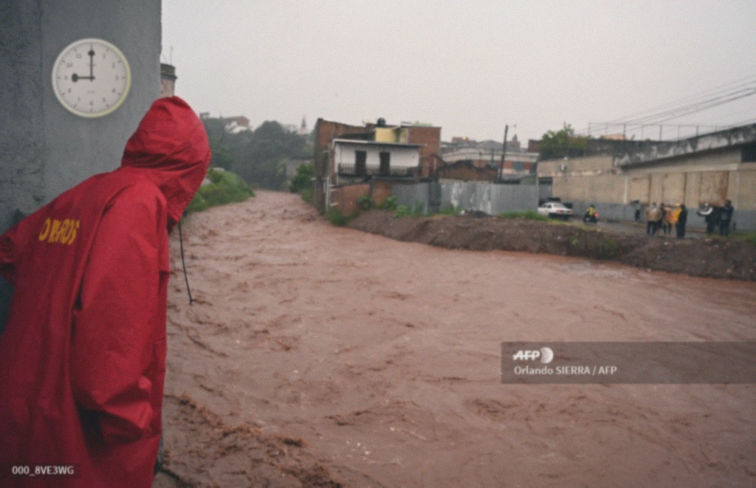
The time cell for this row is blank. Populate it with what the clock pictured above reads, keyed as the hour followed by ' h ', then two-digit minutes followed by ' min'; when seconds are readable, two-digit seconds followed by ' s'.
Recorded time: 9 h 00 min
